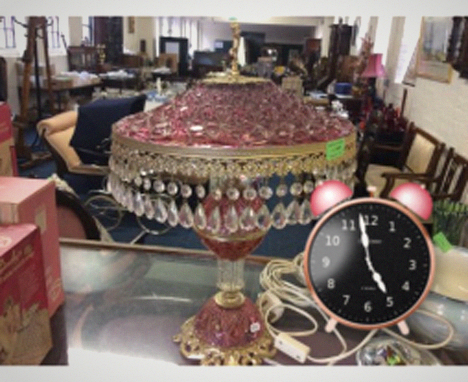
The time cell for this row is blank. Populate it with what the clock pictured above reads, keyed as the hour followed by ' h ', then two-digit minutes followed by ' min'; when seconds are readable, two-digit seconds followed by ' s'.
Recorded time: 4 h 58 min
